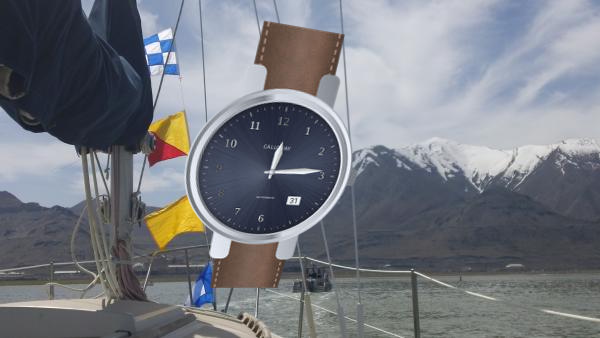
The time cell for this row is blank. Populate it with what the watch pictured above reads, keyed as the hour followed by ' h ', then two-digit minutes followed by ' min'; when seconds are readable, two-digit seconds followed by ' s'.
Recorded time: 12 h 14 min
